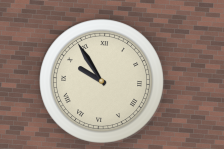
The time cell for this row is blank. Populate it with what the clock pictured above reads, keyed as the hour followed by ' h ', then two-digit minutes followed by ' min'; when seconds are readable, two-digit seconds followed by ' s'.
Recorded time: 9 h 54 min
